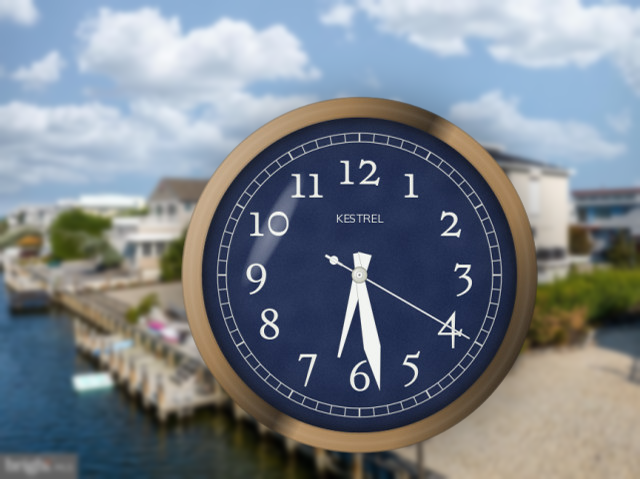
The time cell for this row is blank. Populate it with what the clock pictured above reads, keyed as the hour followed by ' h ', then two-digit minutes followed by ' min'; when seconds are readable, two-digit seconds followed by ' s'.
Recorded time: 6 h 28 min 20 s
